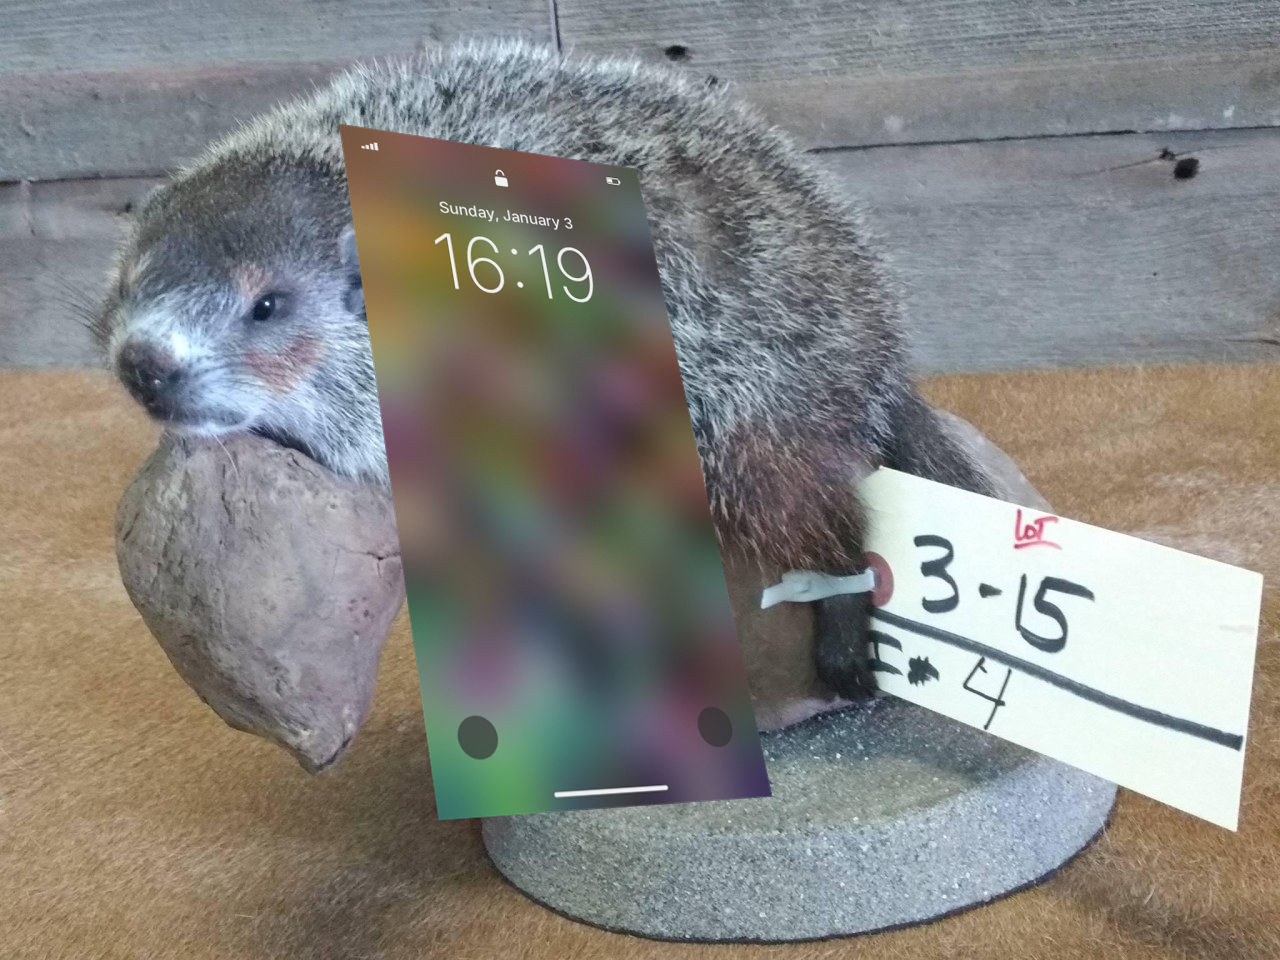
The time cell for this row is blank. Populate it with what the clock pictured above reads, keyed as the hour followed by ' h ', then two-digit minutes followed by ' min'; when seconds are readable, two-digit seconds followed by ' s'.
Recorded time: 16 h 19 min
